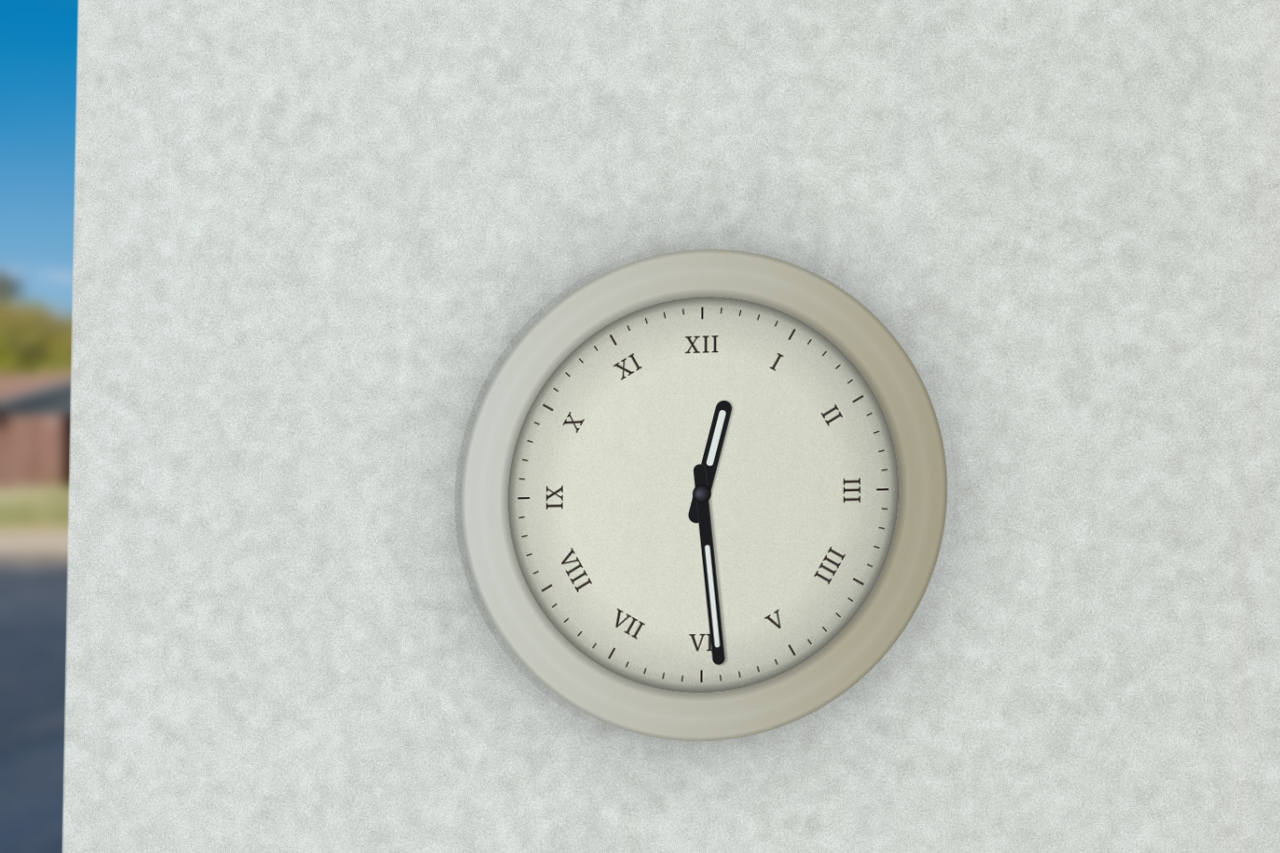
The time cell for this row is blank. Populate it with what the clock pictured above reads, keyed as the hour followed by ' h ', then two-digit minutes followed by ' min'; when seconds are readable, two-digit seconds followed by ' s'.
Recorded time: 12 h 29 min
